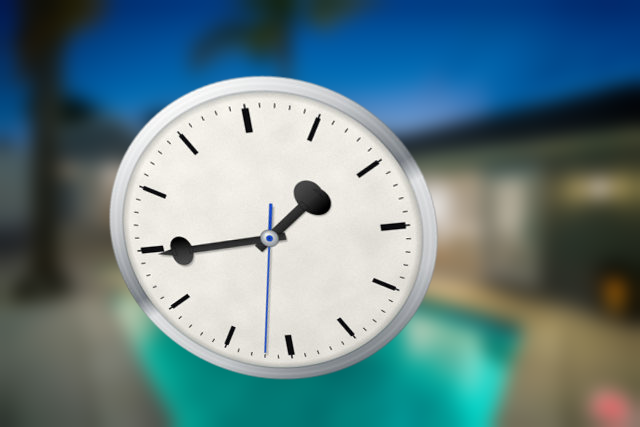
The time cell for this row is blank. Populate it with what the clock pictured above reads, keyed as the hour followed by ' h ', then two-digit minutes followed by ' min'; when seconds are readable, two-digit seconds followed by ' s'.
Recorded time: 1 h 44 min 32 s
